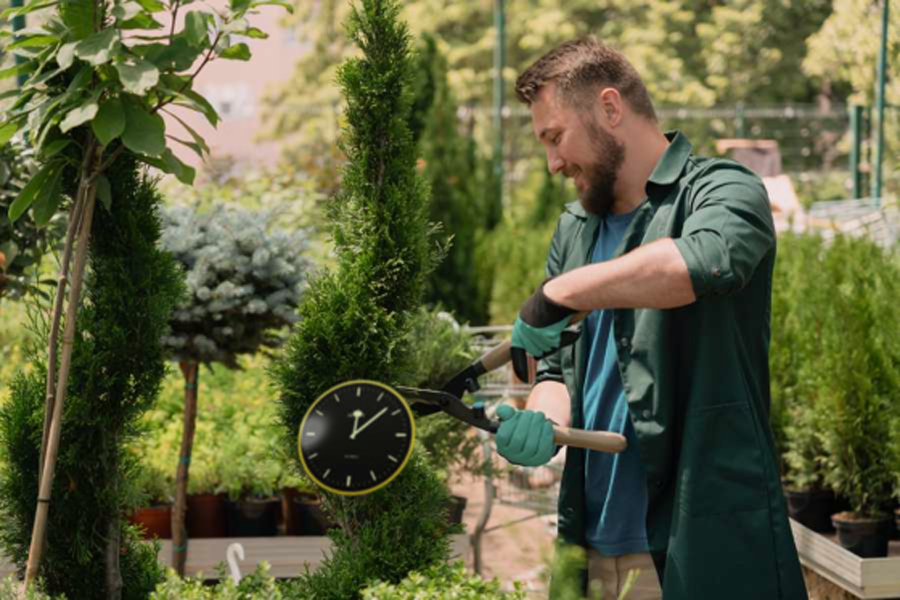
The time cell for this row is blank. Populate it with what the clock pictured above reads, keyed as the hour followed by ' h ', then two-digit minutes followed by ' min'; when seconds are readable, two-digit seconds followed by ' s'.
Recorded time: 12 h 08 min
